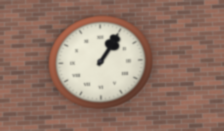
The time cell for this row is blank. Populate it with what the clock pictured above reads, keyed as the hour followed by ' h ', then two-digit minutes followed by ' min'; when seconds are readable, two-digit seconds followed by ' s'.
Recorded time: 1 h 05 min
